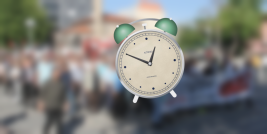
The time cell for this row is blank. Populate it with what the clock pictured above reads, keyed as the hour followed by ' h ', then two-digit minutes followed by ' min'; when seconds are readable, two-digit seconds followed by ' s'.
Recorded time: 12 h 50 min
